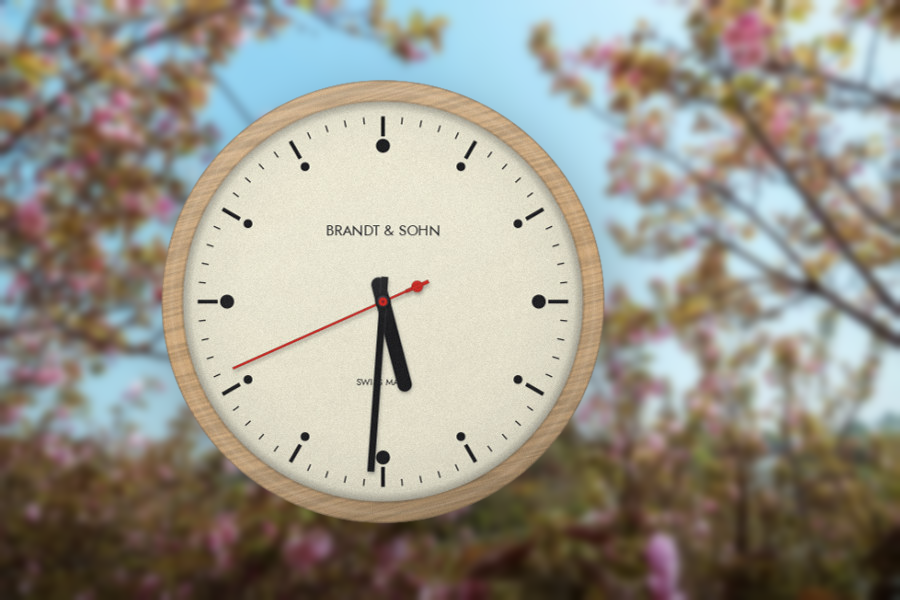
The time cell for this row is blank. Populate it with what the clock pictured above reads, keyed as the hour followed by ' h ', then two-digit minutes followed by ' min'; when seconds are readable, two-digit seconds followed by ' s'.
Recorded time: 5 h 30 min 41 s
